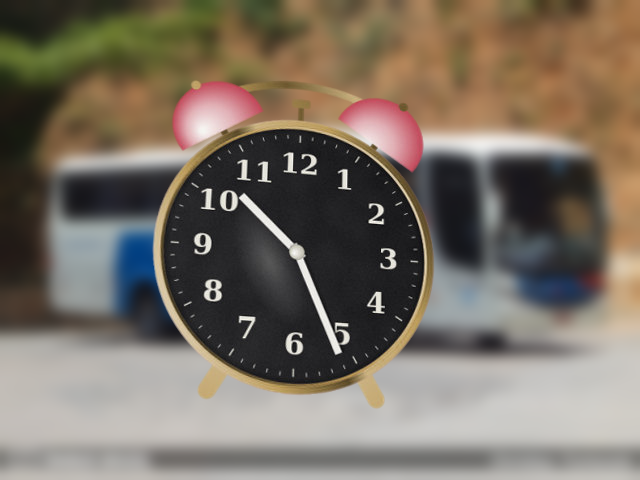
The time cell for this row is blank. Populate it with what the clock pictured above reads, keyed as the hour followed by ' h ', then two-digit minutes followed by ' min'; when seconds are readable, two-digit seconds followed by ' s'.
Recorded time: 10 h 26 min
